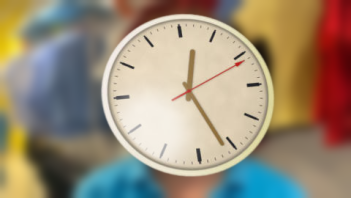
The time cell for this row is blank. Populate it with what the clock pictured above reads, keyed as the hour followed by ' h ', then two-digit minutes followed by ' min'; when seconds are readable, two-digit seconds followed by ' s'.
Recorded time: 12 h 26 min 11 s
